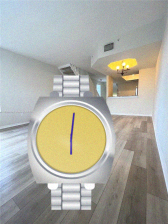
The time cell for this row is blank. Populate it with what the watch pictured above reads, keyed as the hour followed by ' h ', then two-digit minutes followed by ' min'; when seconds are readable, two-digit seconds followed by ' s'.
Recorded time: 6 h 01 min
